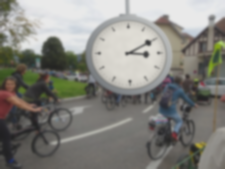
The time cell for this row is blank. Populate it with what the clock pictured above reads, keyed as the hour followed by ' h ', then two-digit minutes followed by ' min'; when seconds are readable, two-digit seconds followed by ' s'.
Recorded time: 3 h 10 min
